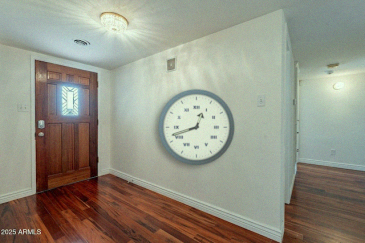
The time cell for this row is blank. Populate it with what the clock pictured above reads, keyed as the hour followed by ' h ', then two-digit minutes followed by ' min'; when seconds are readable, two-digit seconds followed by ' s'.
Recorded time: 12 h 42 min
